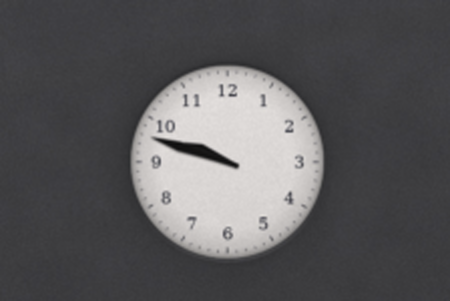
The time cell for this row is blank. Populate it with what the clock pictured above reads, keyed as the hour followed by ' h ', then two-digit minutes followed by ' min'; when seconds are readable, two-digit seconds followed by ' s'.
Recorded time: 9 h 48 min
